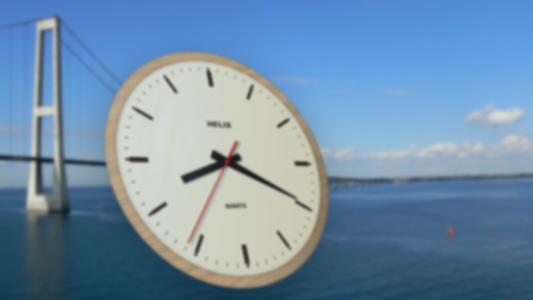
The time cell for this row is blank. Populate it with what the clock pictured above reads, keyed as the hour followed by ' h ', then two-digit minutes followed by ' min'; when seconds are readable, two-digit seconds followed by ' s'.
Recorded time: 8 h 19 min 36 s
